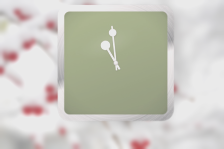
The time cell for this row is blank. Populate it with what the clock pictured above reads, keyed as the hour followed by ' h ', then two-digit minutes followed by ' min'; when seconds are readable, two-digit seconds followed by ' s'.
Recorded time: 10 h 59 min
